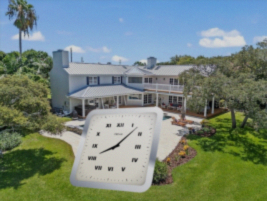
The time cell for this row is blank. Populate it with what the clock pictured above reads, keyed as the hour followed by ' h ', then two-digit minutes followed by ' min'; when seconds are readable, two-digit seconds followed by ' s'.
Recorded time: 8 h 07 min
